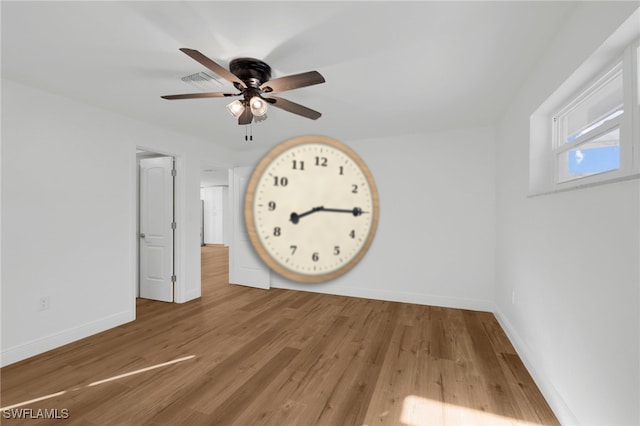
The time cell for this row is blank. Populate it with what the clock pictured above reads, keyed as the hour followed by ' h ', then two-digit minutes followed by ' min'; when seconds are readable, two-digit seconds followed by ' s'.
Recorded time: 8 h 15 min
